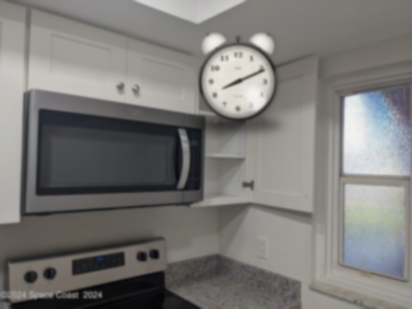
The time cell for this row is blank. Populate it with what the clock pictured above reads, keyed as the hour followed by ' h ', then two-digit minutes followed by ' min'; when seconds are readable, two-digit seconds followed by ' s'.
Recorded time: 8 h 11 min
